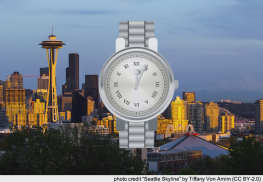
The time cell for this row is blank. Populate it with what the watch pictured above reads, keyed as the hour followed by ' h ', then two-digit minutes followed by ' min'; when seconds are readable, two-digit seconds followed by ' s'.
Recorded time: 12 h 04 min
